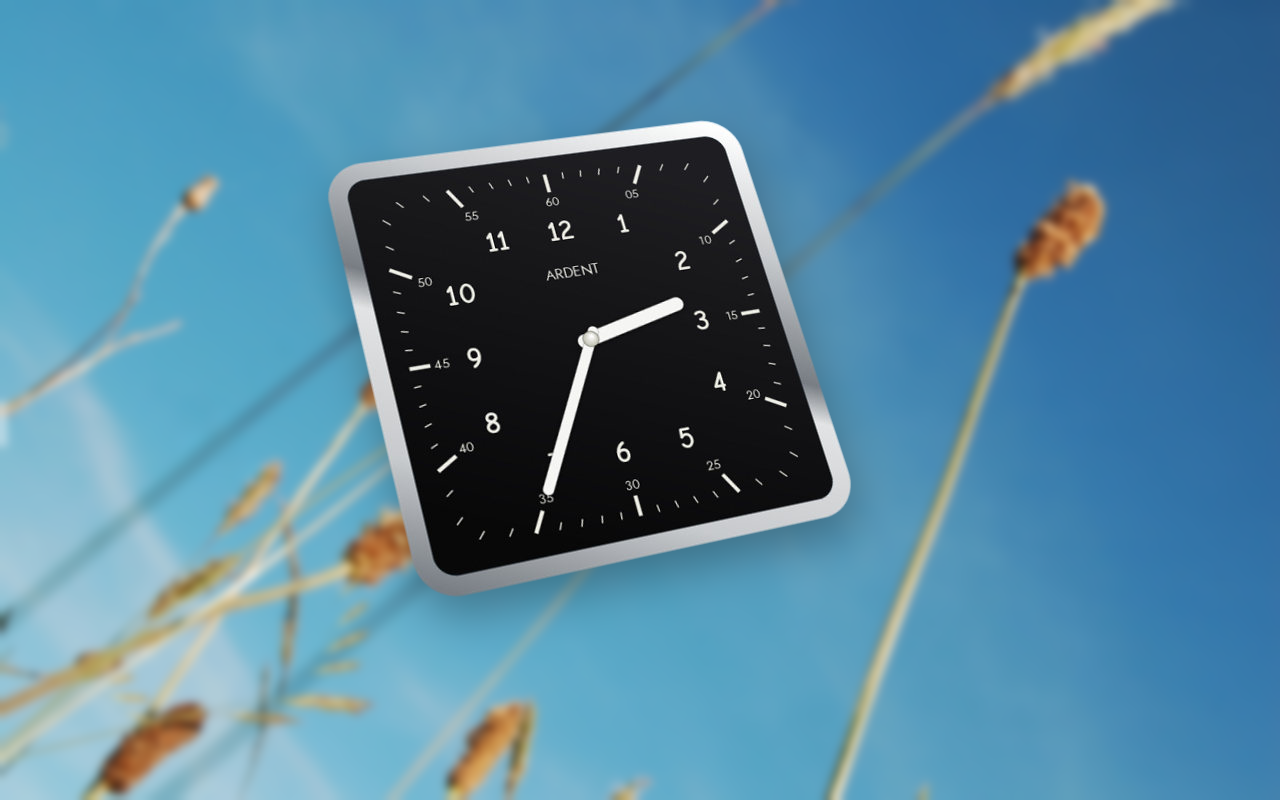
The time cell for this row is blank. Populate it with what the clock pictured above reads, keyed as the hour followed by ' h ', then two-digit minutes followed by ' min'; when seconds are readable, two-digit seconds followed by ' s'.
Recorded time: 2 h 35 min
